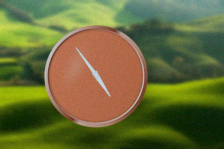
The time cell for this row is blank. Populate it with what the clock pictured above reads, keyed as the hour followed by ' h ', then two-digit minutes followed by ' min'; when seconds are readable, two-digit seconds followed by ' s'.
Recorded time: 4 h 54 min
